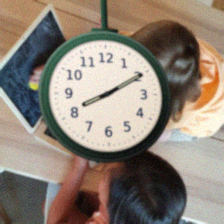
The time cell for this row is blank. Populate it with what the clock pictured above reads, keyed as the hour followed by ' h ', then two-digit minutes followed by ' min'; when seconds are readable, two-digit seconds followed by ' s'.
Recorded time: 8 h 10 min
